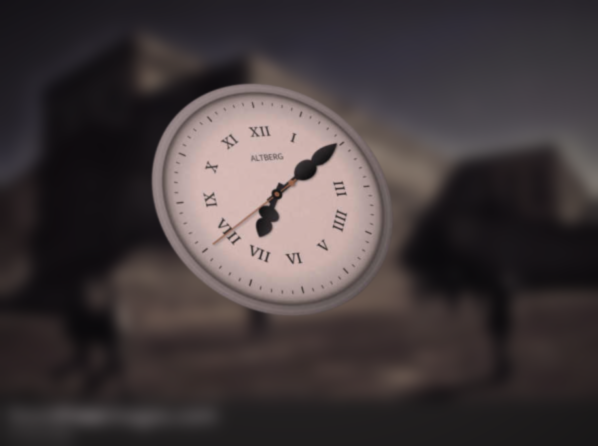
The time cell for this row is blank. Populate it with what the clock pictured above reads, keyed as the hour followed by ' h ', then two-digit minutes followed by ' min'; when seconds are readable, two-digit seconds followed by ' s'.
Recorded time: 7 h 09 min 40 s
